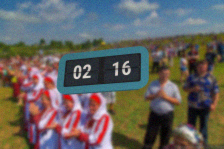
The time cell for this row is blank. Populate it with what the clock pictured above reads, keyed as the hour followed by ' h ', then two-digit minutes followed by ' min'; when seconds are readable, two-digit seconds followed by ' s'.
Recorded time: 2 h 16 min
